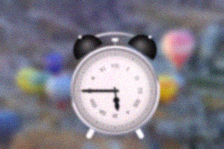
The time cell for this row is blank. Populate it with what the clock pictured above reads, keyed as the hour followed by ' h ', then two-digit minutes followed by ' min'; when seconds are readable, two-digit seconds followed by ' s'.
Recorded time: 5 h 45 min
